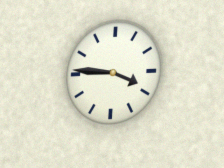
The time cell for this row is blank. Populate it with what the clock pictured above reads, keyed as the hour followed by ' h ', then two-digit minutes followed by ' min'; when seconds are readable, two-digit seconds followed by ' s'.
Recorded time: 3 h 46 min
